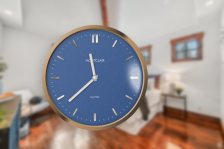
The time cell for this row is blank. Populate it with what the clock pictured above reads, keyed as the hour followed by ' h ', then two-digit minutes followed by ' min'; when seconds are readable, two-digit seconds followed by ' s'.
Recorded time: 11 h 38 min
